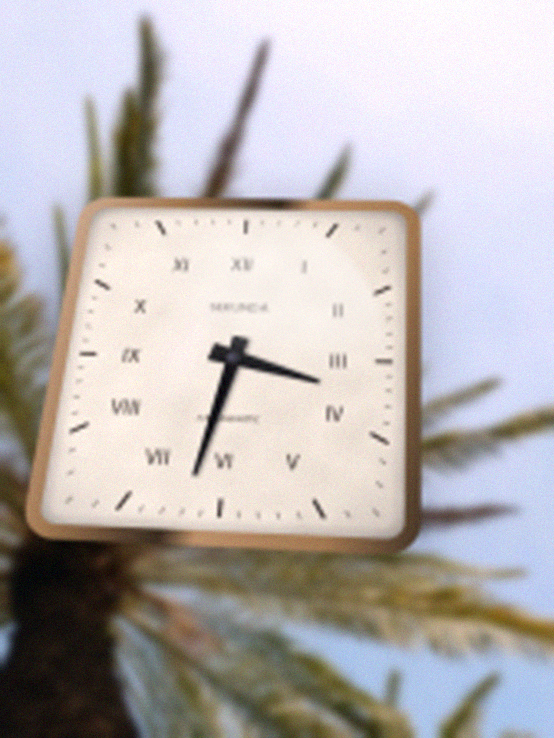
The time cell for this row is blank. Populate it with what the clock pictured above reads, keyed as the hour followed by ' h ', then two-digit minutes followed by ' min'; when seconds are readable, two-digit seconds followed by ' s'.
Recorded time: 3 h 32 min
